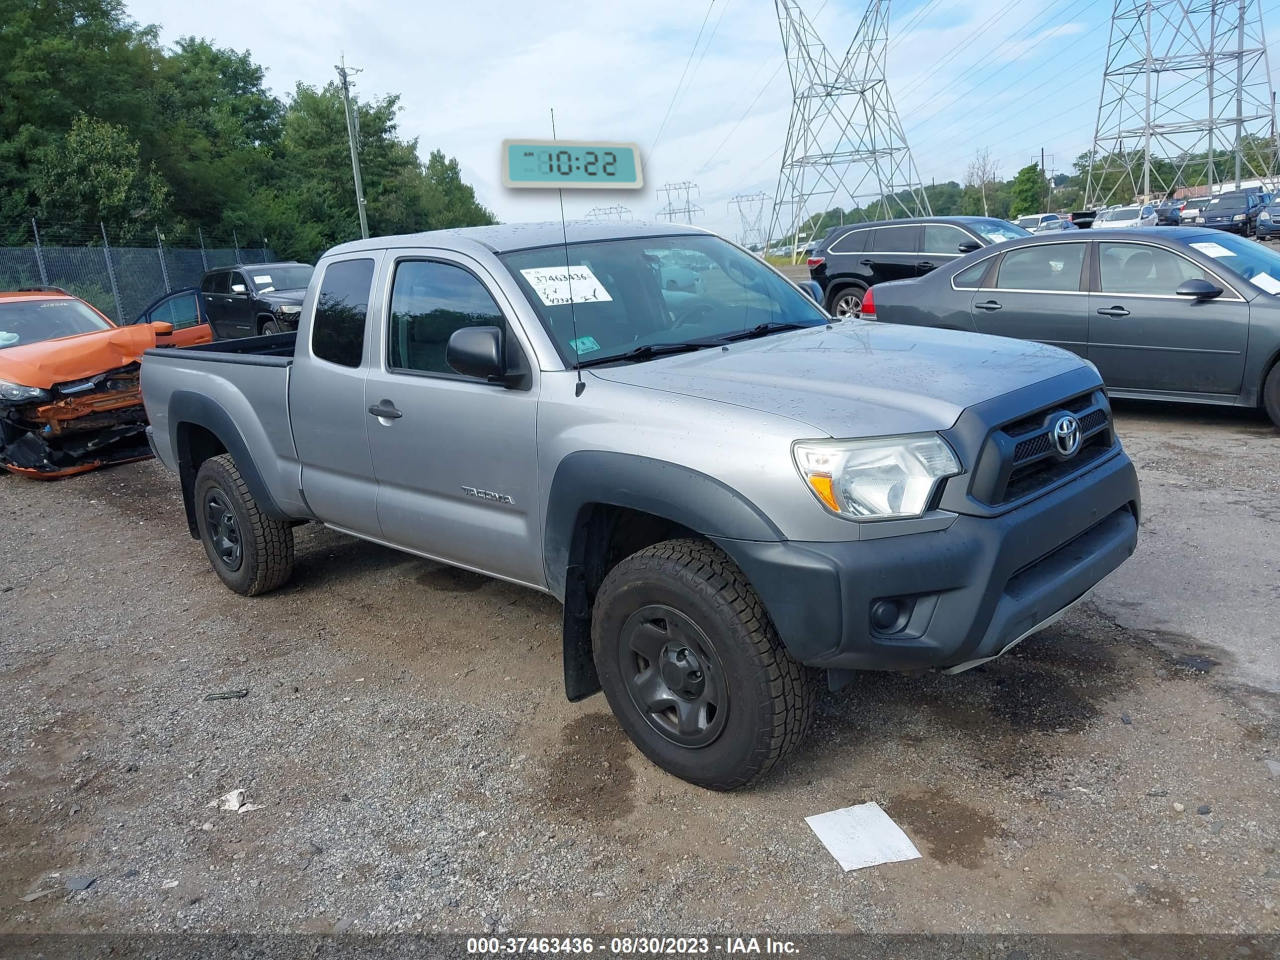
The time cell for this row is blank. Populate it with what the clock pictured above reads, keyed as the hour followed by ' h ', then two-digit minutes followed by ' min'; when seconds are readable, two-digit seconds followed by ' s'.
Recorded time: 10 h 22 min
